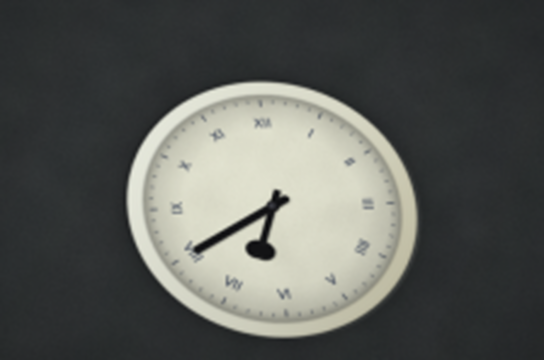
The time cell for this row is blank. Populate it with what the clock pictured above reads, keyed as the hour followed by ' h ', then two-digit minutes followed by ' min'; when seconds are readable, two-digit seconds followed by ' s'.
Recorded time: 6 h 40 min
